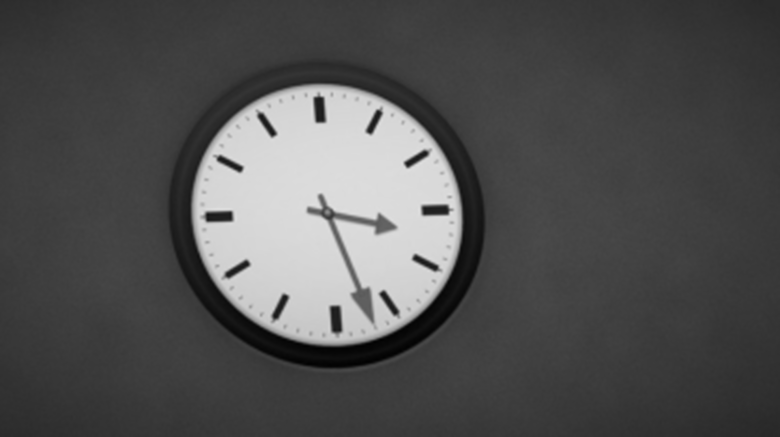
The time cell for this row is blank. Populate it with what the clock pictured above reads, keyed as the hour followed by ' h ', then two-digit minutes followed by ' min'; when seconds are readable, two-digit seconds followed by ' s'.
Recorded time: 3 h 27 min
